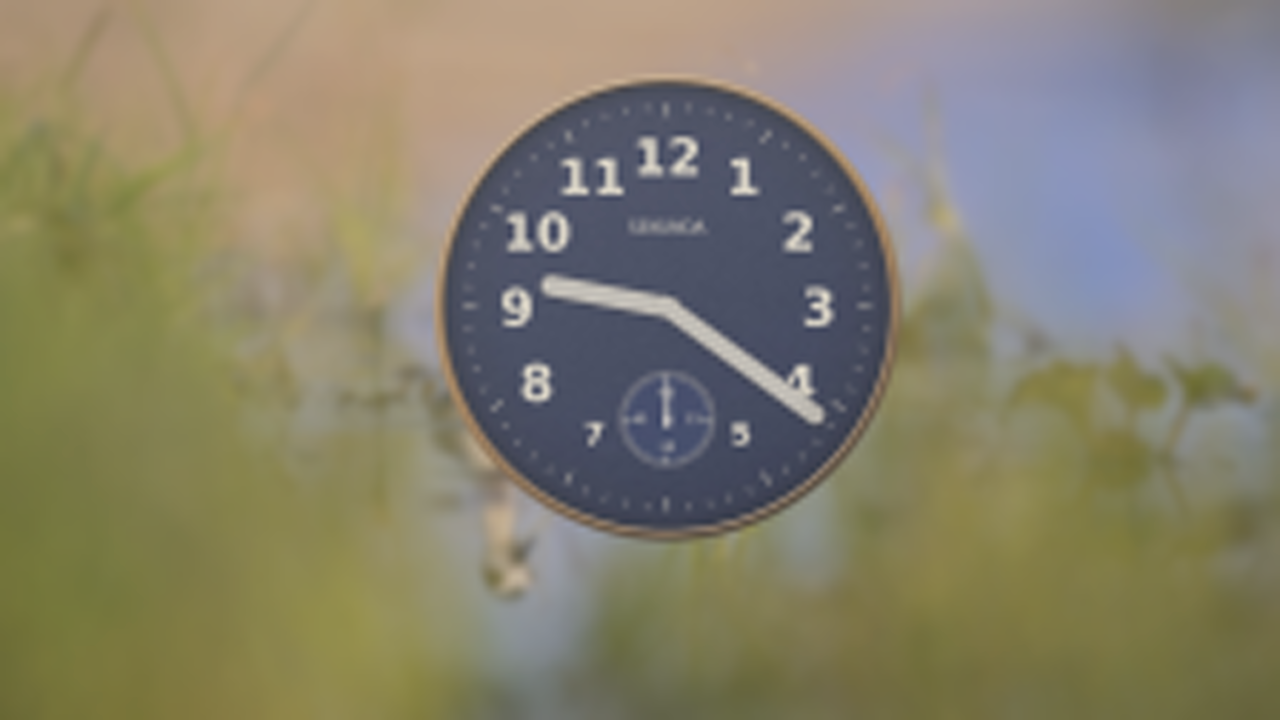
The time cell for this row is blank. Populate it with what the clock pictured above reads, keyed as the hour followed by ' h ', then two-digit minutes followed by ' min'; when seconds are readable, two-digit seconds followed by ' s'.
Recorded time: 9 h 21 min
